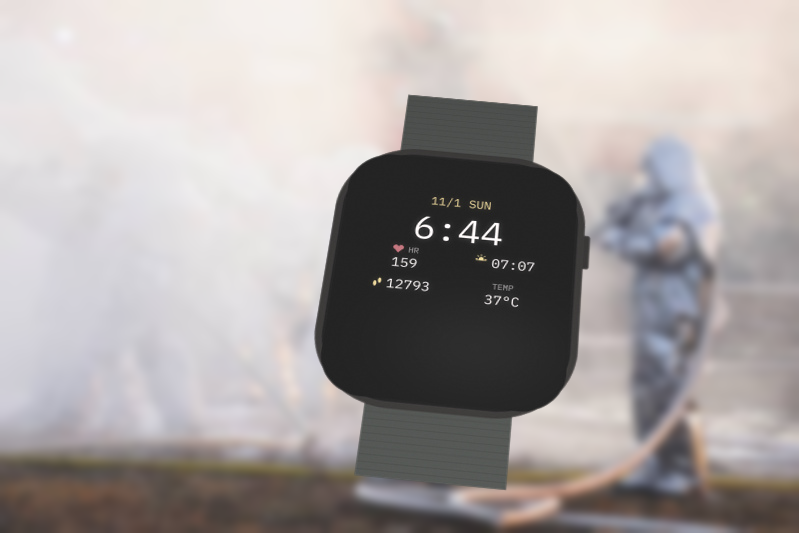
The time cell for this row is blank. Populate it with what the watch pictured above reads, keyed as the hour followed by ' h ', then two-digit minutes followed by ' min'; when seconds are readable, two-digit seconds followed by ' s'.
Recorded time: 6 h 44 min
